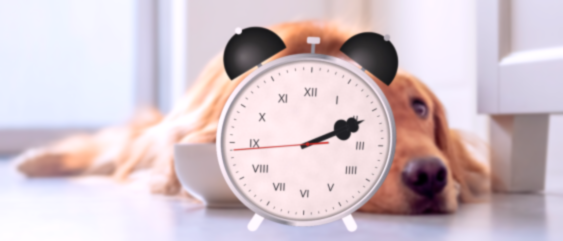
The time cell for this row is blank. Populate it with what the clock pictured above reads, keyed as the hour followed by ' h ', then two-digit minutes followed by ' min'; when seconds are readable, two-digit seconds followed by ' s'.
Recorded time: 2 h 10 min 44 s
